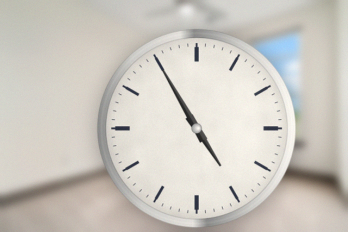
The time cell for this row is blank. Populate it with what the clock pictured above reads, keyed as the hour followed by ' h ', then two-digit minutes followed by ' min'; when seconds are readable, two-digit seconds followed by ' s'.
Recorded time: 4 h 55 min
